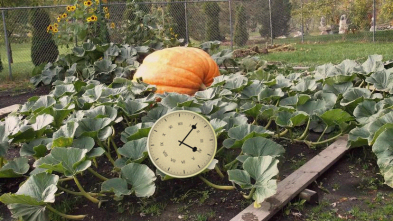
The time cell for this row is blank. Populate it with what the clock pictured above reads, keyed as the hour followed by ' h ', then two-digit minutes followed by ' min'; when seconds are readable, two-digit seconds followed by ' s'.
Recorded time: 4 h 07 min
